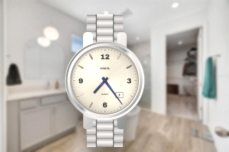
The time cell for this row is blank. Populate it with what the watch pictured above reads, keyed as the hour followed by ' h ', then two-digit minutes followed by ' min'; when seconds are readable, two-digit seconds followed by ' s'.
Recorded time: 7 h 24 min
